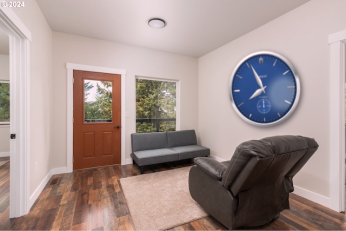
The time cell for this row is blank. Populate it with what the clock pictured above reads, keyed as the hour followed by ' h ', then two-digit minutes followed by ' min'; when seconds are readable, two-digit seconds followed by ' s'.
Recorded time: 7 h 56 min
